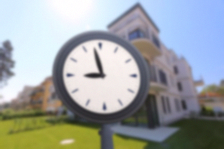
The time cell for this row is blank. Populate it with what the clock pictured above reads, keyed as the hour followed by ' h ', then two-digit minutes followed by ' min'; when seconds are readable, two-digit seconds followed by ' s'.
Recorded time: 8 h 58 min
